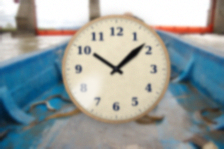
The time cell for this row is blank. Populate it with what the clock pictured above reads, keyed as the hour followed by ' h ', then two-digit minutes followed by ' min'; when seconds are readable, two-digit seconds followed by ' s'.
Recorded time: 10 h 08 min
